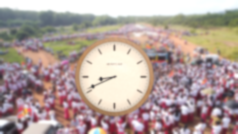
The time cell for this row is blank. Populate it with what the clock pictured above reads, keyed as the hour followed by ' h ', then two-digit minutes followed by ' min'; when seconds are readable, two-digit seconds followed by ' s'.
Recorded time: 8 h 41 min
